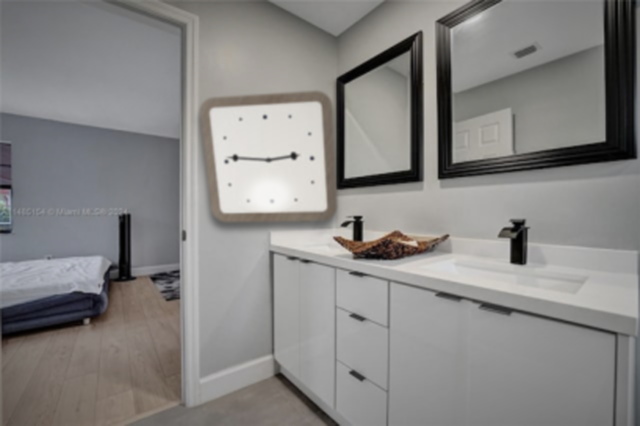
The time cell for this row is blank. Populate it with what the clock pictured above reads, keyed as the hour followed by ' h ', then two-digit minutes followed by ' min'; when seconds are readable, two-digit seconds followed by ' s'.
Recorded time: 2 h 46 min
